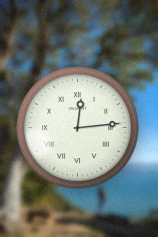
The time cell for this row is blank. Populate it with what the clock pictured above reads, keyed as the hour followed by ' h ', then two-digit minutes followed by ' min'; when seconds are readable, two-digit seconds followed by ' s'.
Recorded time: 12 h 14 min
